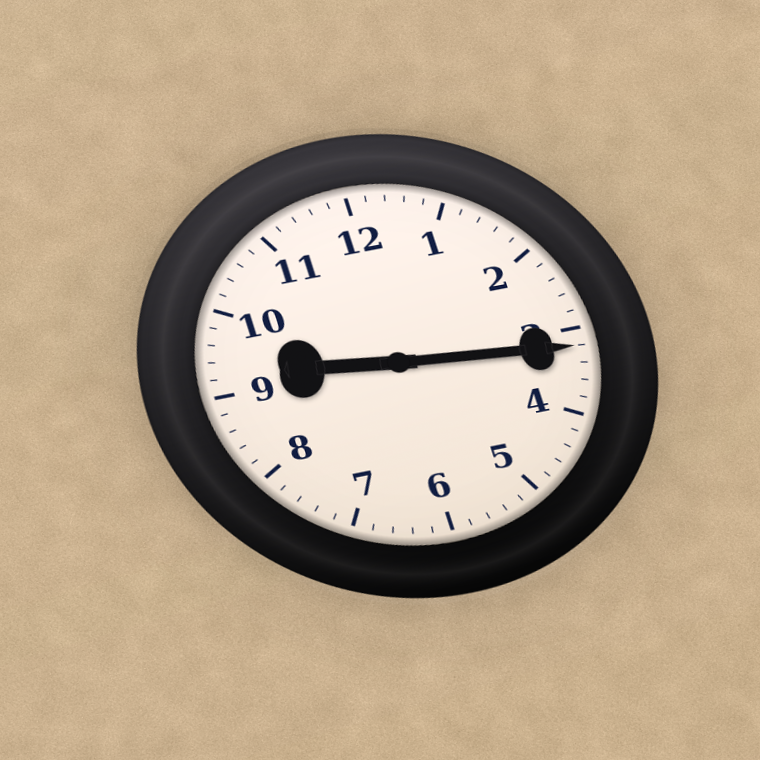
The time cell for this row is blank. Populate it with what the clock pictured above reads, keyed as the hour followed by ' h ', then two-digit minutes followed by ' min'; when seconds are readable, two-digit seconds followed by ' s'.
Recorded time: 9 h 16 min
